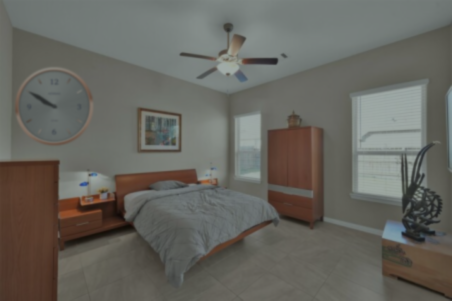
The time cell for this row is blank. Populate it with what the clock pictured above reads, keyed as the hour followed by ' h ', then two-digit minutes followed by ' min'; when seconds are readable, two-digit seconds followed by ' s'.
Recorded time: 9 h 50 min
